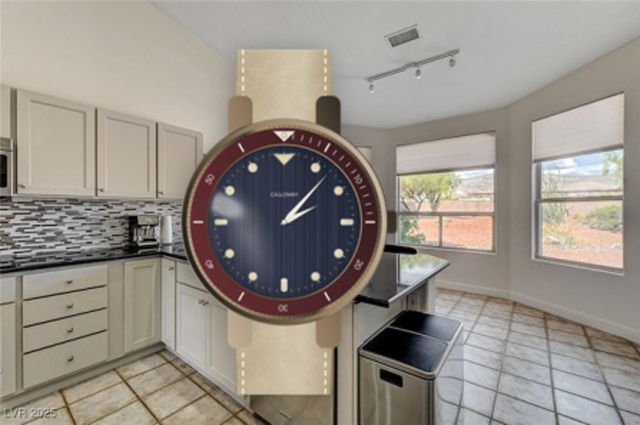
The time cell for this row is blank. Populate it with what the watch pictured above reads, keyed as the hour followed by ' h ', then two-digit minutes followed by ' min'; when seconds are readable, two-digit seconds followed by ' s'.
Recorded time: 2 h 07 min
